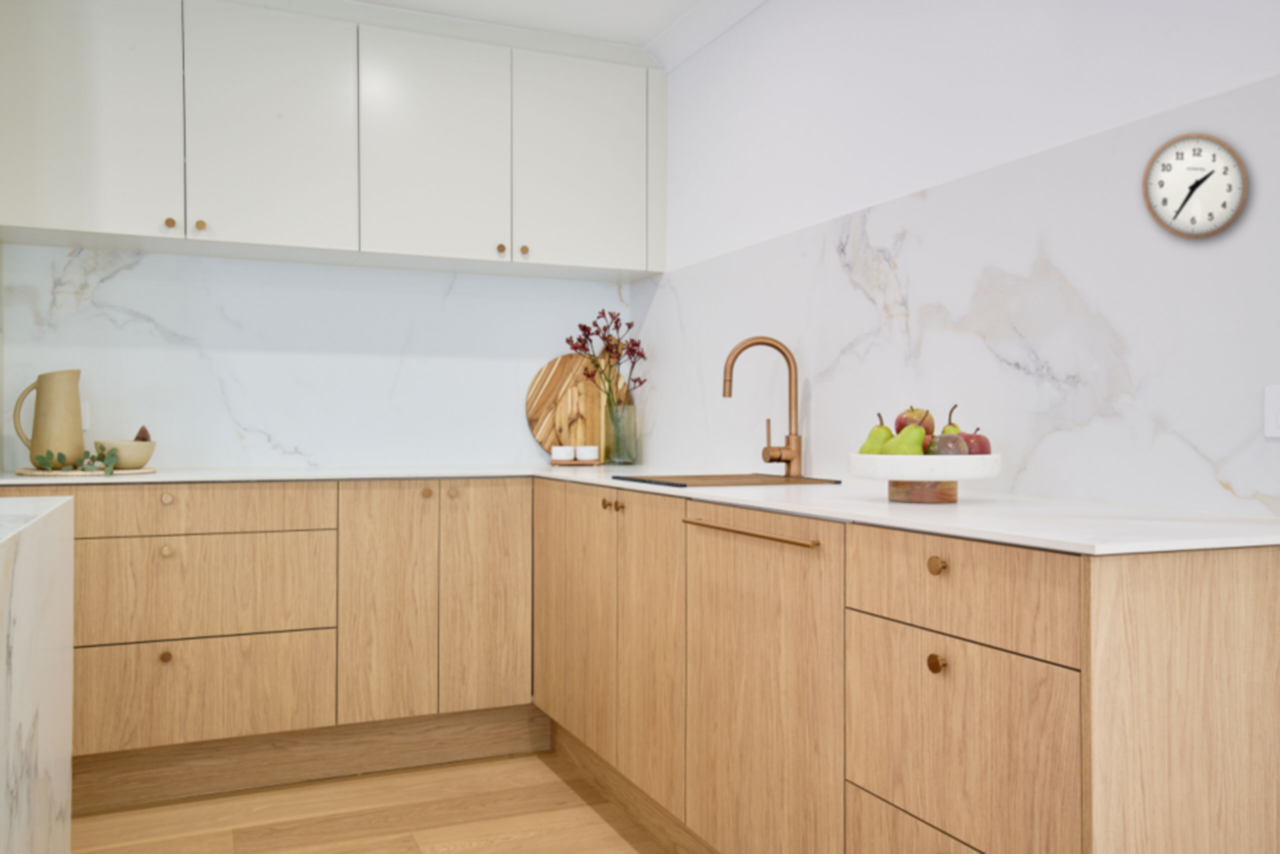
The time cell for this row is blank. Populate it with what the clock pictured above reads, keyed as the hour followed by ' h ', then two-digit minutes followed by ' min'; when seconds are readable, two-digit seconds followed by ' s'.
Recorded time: 1 h 35 min
